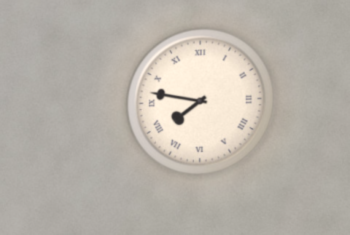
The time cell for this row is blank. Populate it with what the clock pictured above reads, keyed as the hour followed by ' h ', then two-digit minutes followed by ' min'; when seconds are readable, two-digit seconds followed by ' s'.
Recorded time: 7 h 47 min
